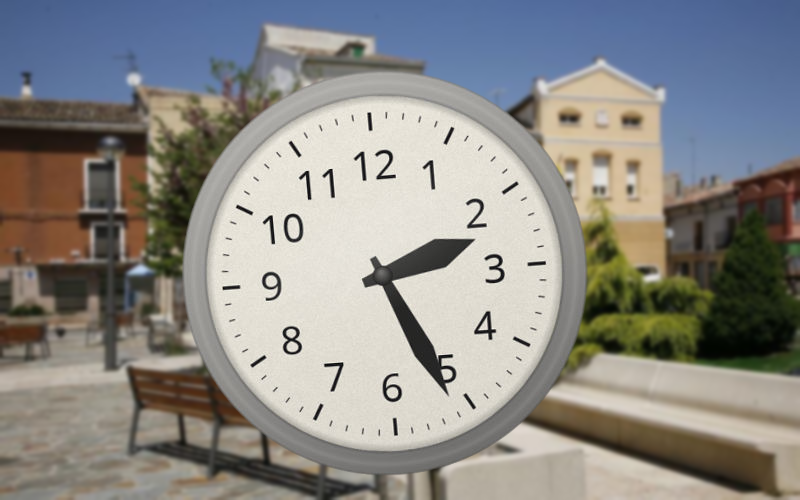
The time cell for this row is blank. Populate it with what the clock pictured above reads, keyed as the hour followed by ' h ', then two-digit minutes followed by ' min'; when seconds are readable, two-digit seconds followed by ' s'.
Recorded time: 2 h 26 min
